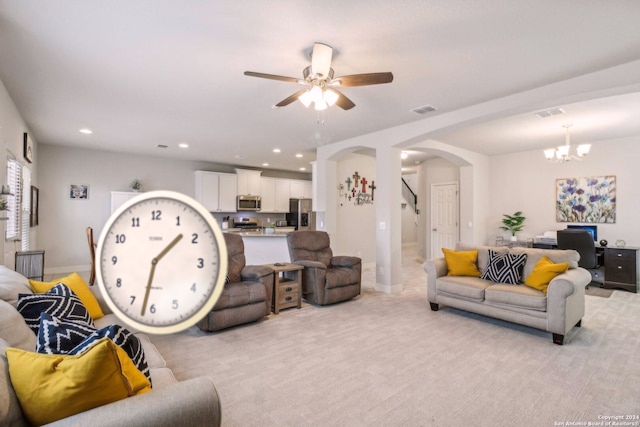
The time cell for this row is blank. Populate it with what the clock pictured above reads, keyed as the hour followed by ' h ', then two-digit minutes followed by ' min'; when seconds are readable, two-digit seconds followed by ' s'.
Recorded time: 1 h 32 min
